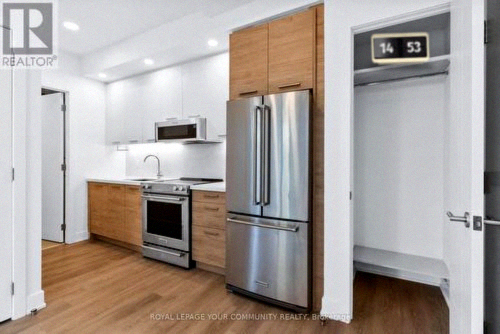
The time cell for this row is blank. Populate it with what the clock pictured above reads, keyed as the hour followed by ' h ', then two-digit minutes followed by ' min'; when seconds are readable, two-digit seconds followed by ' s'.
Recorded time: 14 h 53 min
